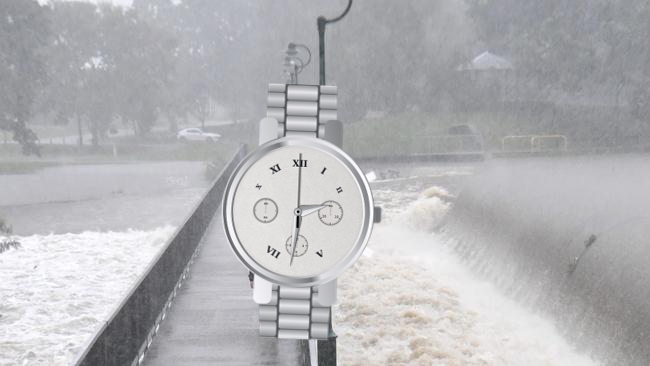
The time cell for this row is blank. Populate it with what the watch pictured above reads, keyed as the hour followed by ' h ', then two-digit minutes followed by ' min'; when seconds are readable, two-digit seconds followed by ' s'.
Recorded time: 2 h 31 min
